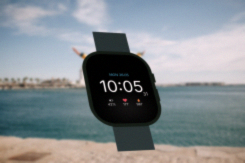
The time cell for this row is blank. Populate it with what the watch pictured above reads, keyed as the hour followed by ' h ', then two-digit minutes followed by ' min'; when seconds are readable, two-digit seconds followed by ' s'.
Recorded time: 10 h 05 min
